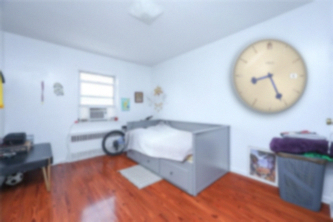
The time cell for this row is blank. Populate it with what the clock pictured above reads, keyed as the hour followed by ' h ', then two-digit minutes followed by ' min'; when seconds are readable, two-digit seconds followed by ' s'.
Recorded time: 8 h 26 min
